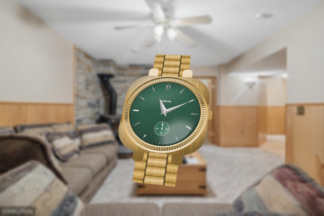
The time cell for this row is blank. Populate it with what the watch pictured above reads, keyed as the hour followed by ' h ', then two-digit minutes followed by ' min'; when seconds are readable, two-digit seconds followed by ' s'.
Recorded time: 11 h 10 min
